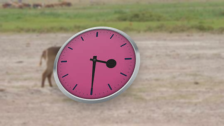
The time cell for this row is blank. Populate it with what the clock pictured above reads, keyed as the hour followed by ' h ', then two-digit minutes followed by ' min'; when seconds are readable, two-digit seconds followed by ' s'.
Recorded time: 3 h 30 min
